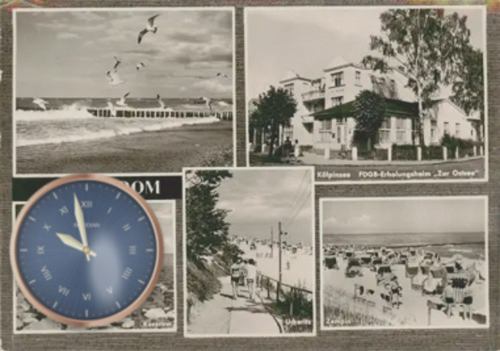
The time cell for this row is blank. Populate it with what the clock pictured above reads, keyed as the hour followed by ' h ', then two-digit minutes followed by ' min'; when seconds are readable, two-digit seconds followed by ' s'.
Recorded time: 9 h 58 min
